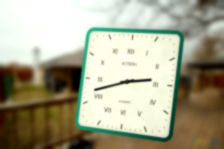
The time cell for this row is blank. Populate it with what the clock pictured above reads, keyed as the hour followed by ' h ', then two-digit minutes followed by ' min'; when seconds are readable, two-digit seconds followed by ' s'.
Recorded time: 2 h 42 min
